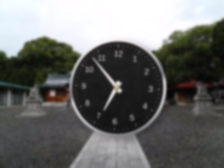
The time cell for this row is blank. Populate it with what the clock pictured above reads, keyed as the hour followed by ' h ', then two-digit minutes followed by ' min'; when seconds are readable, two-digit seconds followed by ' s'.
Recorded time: 6 h 53 min
